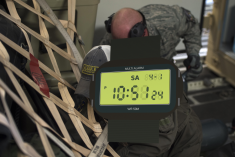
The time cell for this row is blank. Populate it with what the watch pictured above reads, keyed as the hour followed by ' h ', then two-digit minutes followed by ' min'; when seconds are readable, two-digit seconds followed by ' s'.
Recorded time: 10 h 51 min 24 s
